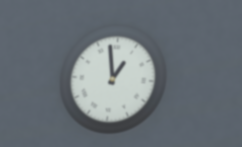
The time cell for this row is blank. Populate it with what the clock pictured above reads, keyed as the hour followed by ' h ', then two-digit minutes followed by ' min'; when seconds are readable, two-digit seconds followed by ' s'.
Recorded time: 12 h 58 min
